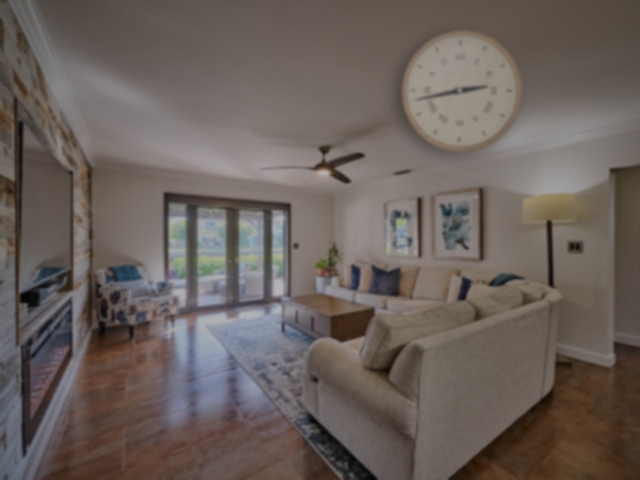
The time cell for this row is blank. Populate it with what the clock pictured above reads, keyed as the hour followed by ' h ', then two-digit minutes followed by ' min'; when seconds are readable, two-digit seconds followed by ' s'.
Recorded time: 2 h 43 min
